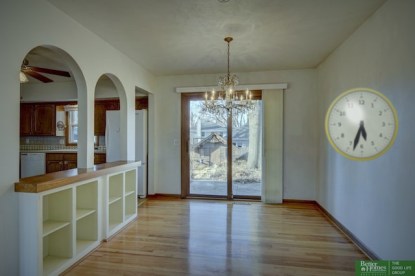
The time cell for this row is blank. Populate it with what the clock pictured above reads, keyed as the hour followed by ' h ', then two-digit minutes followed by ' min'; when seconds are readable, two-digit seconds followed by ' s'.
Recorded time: 5 h 33 min
